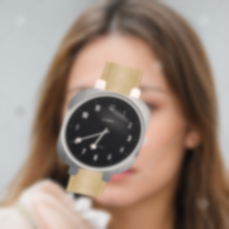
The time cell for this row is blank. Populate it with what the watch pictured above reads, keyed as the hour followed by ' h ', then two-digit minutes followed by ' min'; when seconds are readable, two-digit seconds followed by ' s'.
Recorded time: 6 h 40 min
